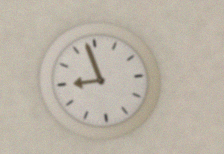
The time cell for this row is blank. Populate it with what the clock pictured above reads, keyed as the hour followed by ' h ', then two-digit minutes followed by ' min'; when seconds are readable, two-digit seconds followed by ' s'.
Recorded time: 8 h 58 min
